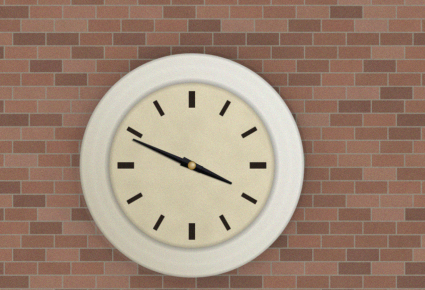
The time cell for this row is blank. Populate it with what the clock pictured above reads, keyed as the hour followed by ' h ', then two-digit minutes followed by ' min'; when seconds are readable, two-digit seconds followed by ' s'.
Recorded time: 3 h 49 min
